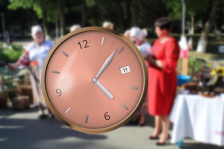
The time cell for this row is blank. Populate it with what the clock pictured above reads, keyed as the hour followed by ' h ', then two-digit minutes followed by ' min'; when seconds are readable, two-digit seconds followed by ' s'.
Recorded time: 5 h 09 min
